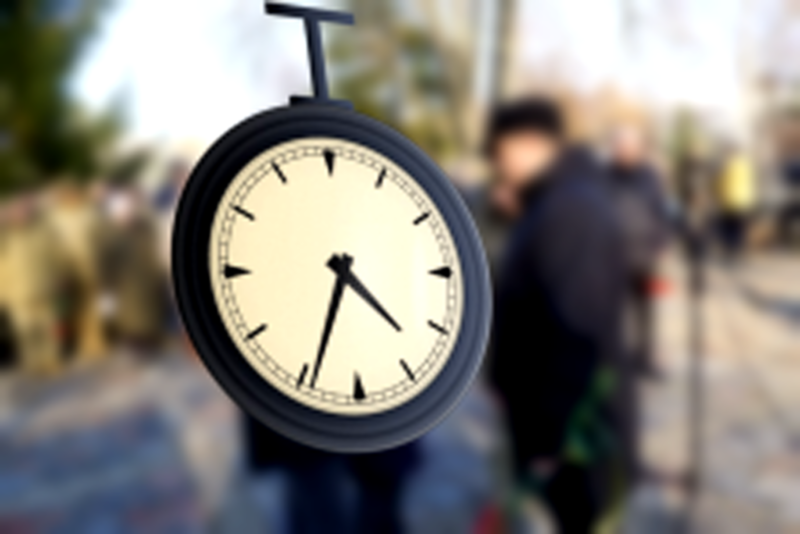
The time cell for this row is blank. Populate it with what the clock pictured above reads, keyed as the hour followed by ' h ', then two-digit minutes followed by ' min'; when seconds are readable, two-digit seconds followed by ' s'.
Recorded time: 4 h 34 min
